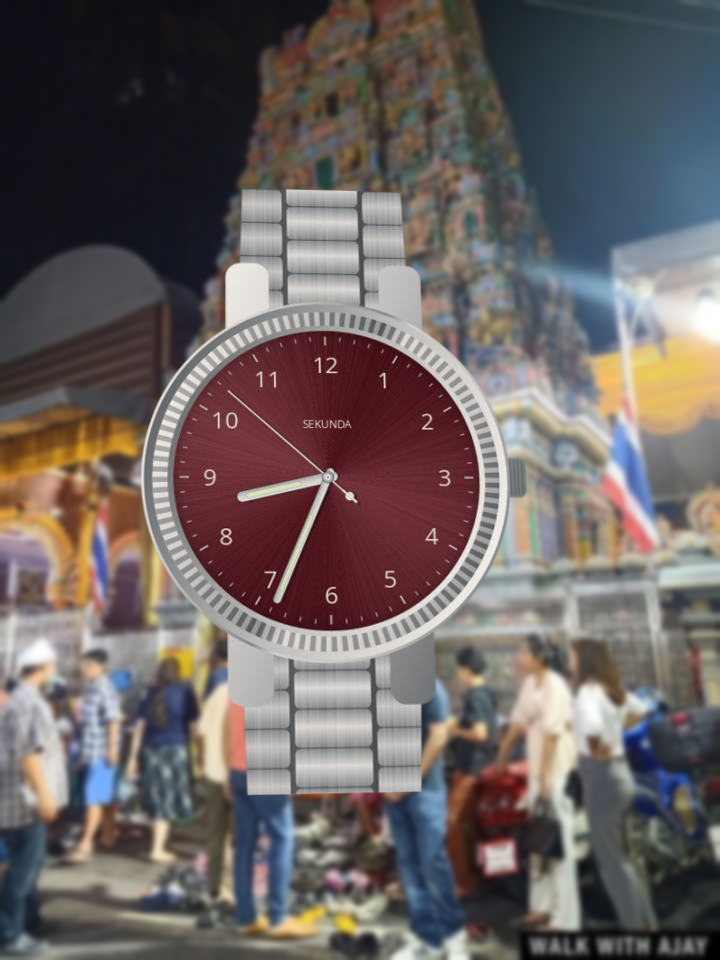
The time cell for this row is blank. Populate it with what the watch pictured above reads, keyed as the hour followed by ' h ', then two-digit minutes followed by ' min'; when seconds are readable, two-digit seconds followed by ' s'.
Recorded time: 8 h 33 min 52 s
